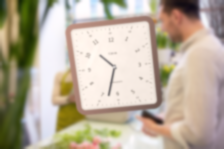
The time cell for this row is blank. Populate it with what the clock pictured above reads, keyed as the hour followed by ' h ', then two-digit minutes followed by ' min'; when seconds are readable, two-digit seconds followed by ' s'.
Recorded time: 10 h 33 min
